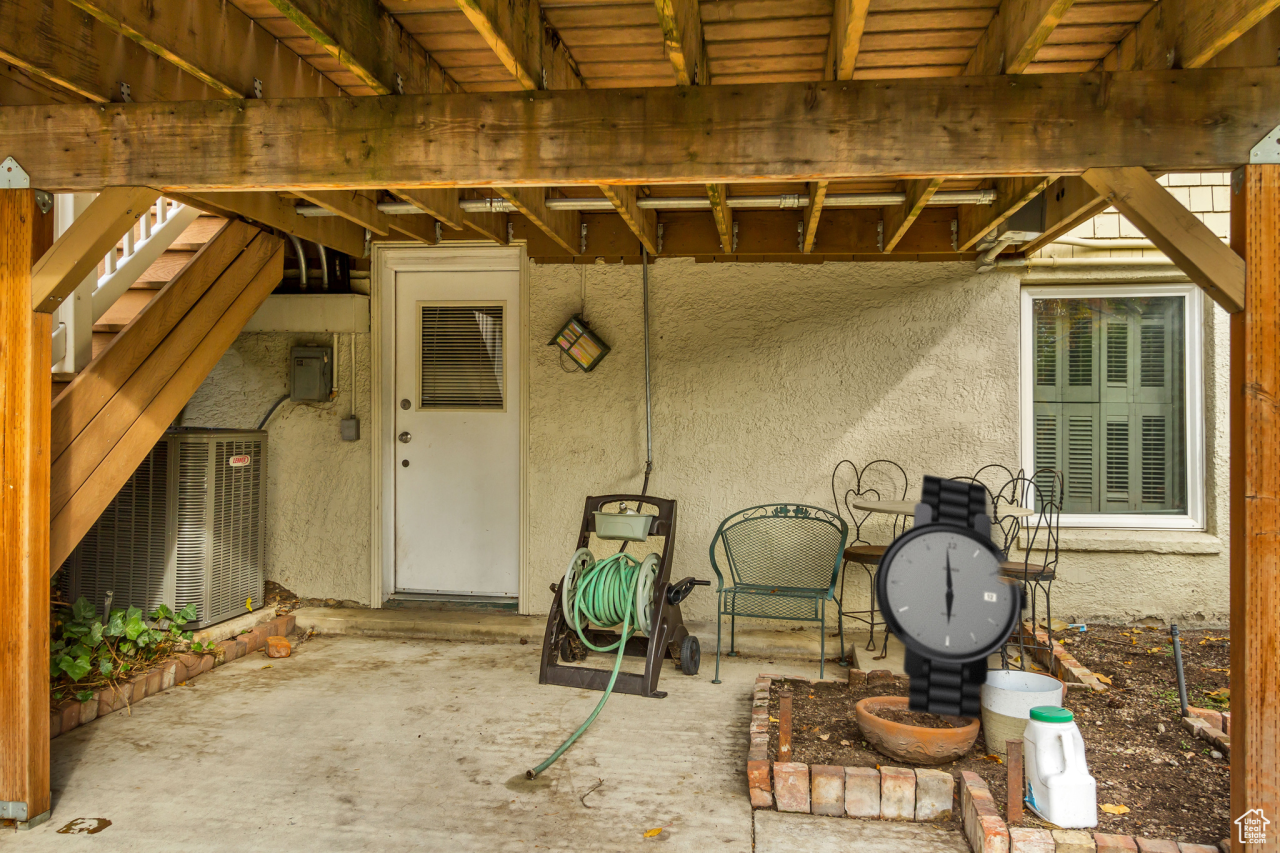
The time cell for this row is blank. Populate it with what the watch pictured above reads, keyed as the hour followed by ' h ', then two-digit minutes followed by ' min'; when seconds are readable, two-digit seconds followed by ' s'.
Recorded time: 5 h 59 min
